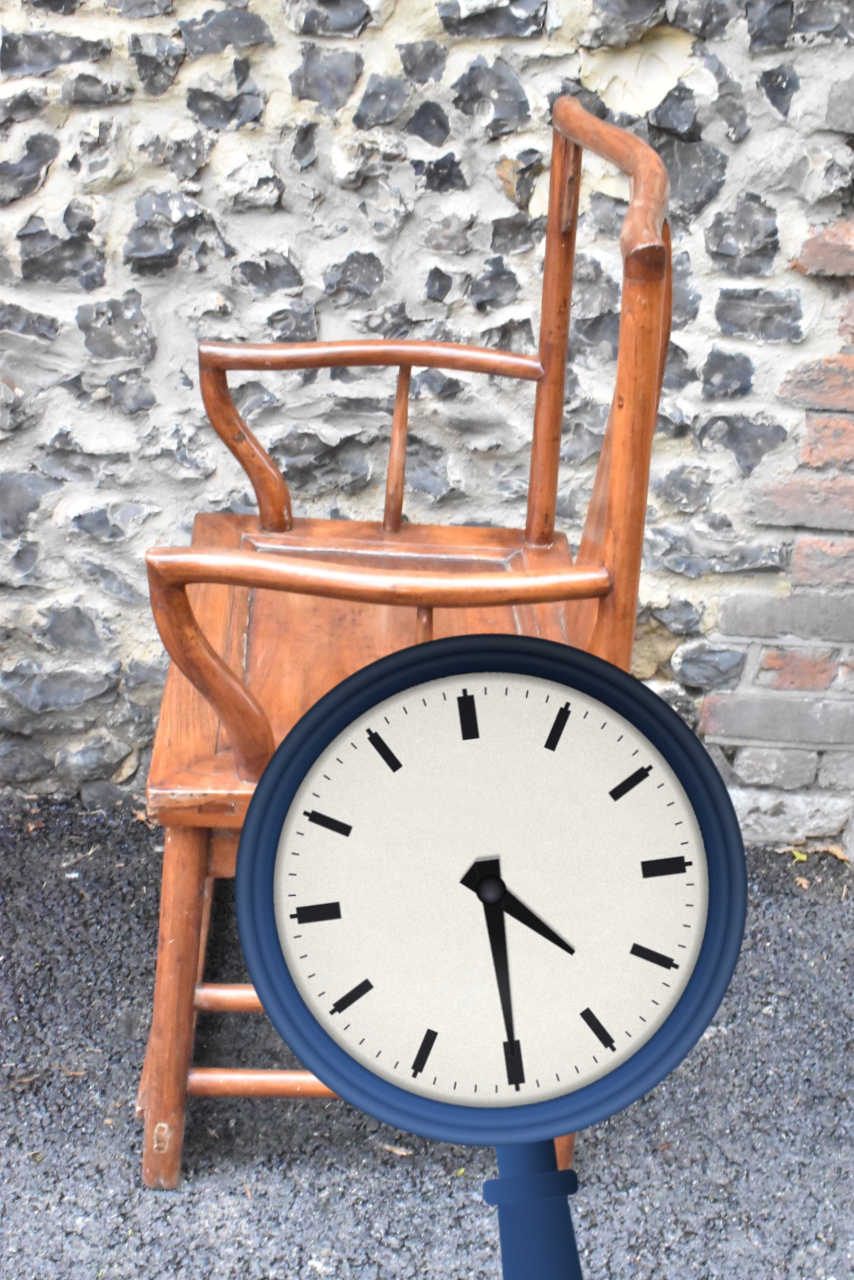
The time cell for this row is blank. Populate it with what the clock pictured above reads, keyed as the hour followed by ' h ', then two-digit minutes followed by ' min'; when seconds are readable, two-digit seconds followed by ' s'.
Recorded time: 4 h 30 min
